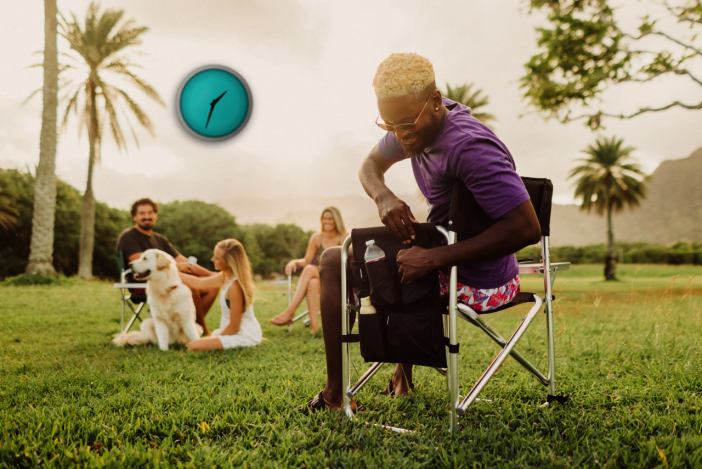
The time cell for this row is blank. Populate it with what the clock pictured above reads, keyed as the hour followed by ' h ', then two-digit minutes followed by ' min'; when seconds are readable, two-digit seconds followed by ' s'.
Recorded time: 1 h 33 min
